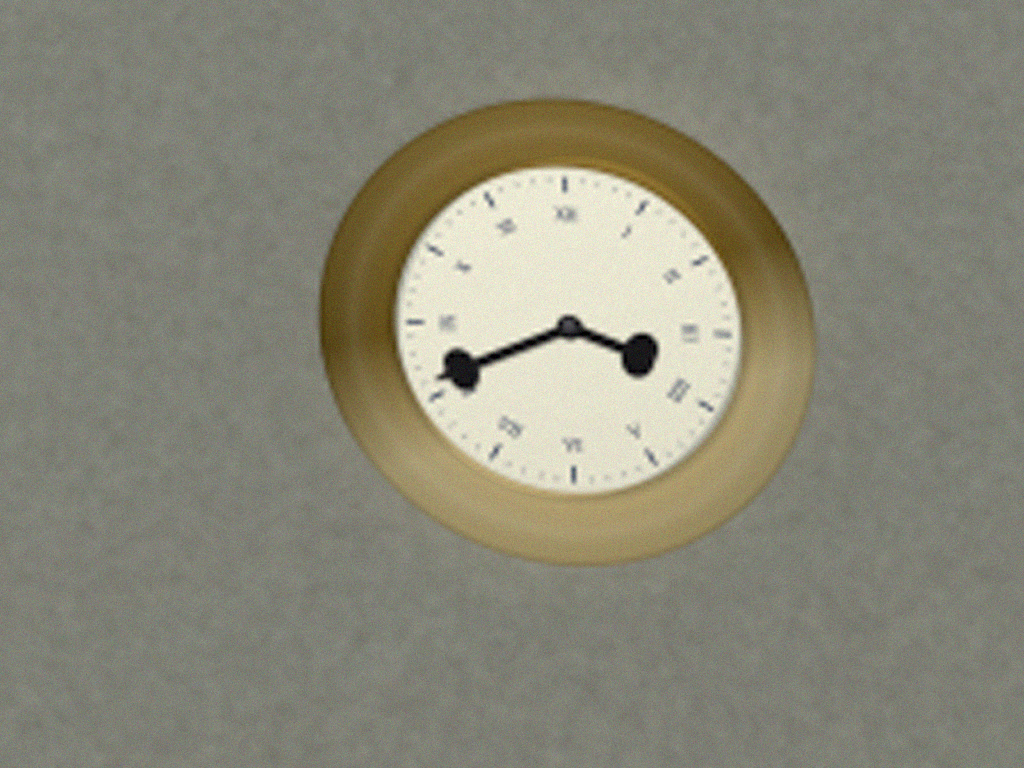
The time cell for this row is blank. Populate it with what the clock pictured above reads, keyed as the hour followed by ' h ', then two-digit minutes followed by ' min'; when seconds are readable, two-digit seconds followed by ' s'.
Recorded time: 3 h 41 min
